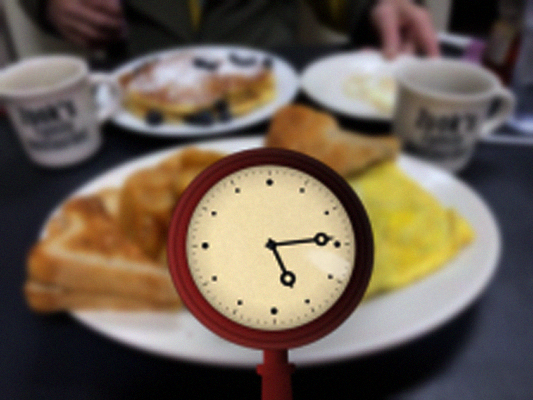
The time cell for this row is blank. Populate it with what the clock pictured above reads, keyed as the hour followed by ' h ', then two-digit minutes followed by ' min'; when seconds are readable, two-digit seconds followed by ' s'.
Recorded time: 5 h 14 min
